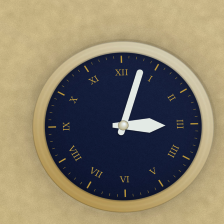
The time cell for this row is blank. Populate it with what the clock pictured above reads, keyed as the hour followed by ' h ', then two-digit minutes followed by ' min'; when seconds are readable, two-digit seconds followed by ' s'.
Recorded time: 3 h 03 min
